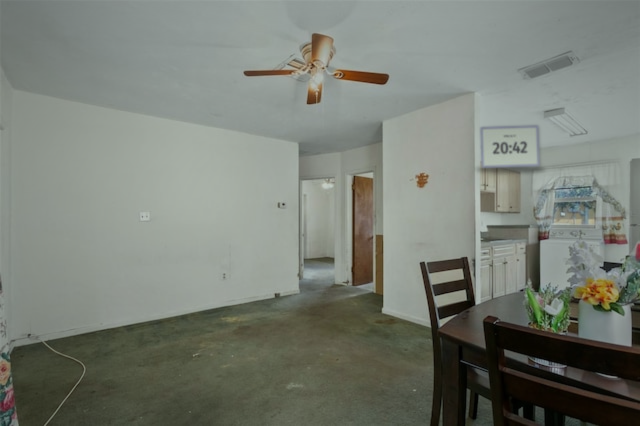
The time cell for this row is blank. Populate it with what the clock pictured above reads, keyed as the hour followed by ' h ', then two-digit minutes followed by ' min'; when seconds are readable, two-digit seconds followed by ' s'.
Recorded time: 20 h 42 min
